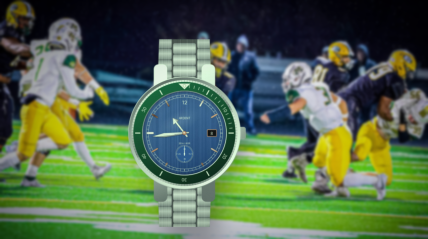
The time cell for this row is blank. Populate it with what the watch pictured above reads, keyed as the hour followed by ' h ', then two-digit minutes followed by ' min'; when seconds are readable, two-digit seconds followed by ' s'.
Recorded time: 10 h 44 min
